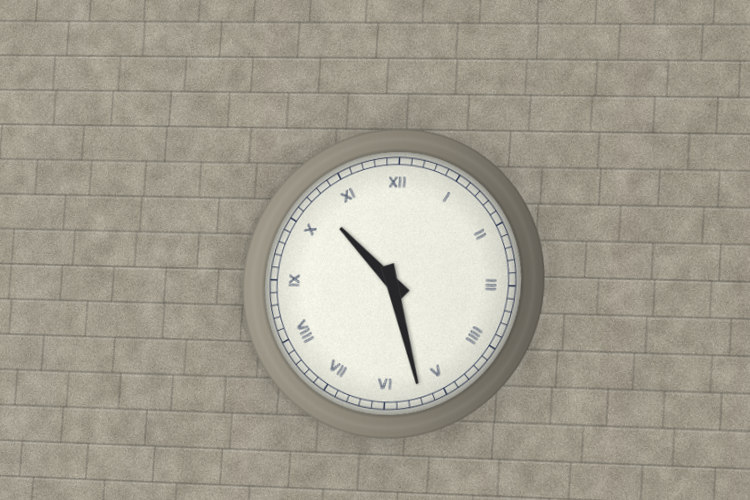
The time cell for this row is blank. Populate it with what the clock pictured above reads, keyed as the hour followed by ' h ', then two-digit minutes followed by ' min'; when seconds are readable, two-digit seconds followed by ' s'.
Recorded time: 10 h 27 min
